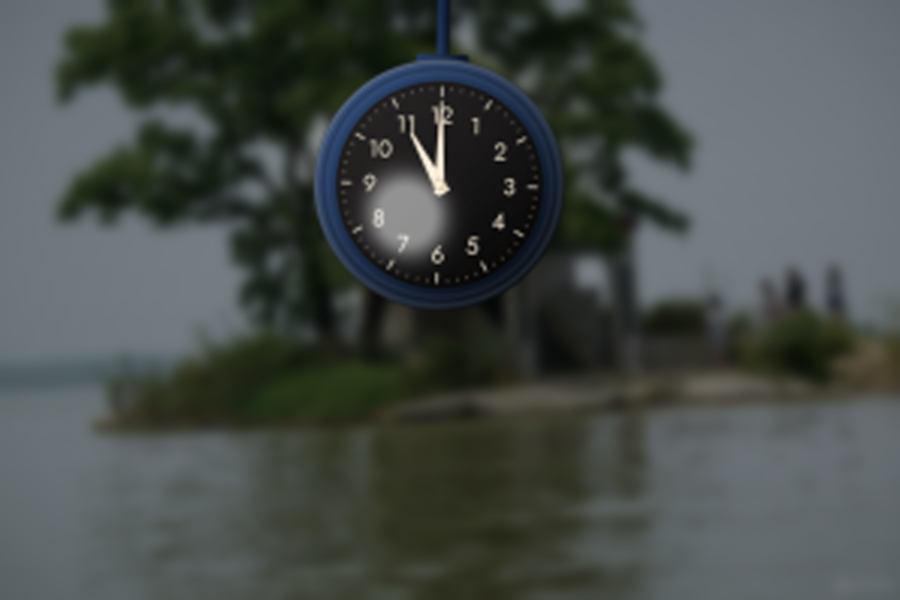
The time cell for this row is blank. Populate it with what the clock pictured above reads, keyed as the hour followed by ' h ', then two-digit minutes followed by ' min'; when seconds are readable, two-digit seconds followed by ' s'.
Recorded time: 11 h 00 min
